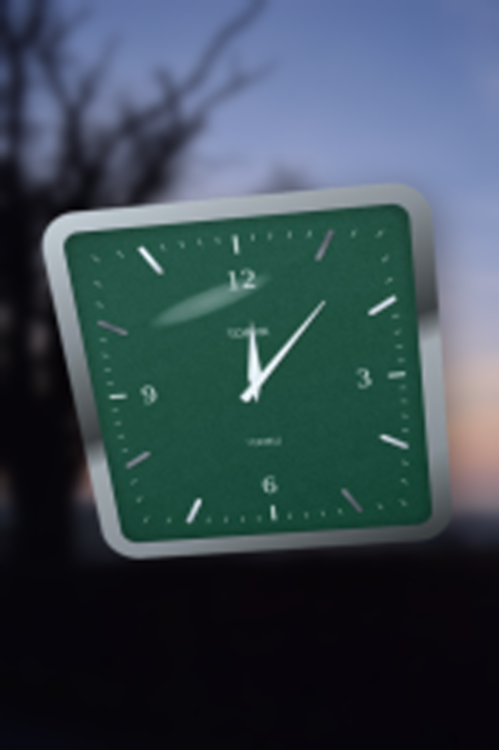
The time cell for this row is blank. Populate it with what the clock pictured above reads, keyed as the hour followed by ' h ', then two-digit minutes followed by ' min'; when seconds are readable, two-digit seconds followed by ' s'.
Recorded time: 12 h 07 min
